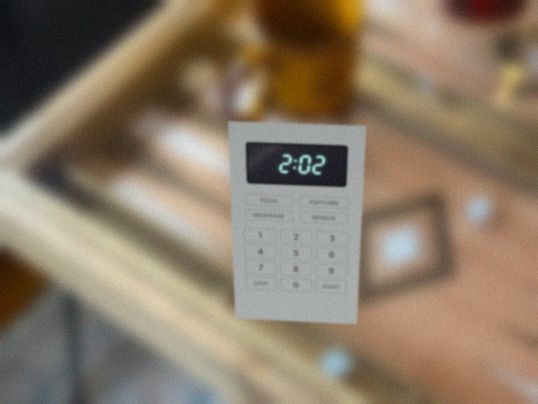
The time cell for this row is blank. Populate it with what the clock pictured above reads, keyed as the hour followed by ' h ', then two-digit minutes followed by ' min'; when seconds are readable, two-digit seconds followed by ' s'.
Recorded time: 2 h 02 min
